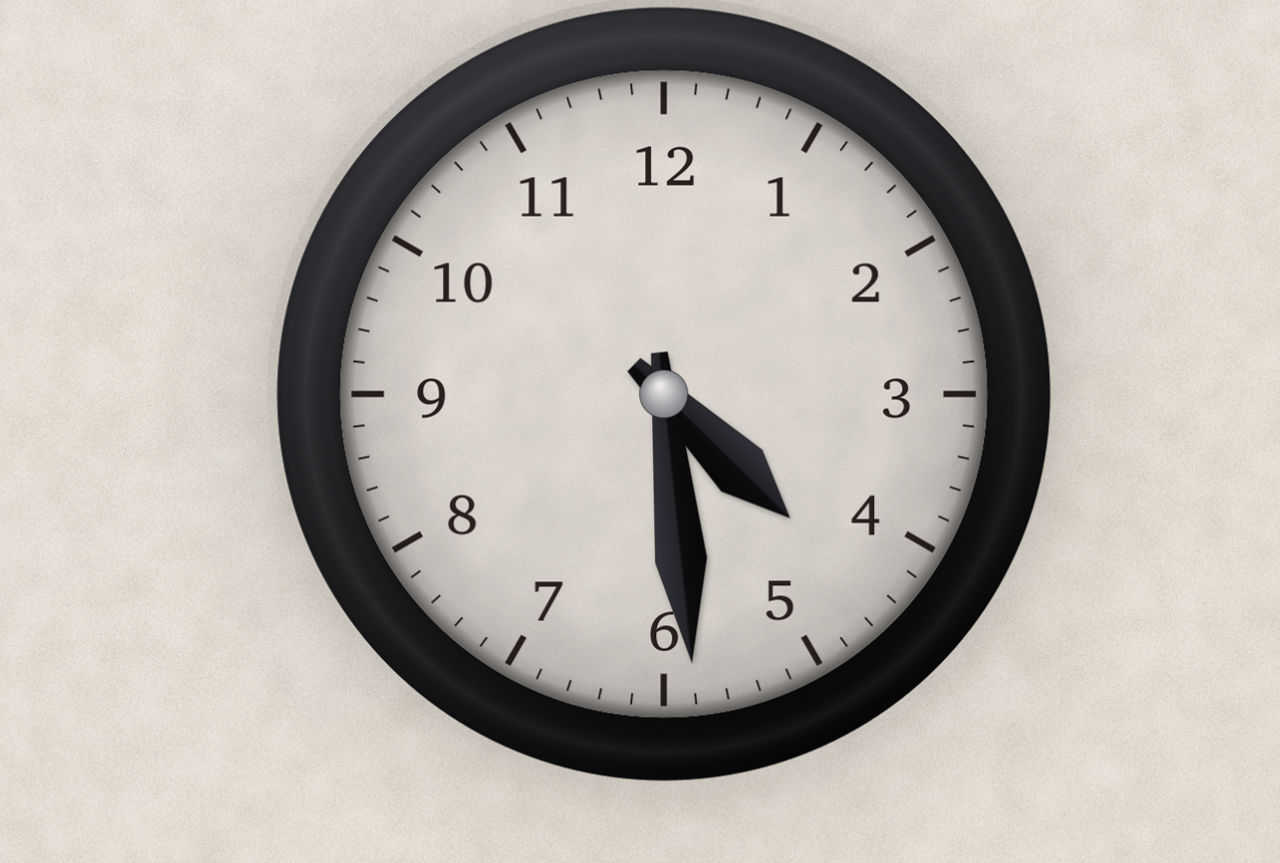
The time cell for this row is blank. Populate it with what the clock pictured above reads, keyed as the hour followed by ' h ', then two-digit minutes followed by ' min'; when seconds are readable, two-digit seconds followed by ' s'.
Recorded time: 4 h 29 min
